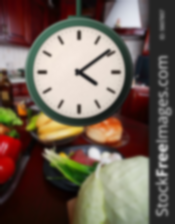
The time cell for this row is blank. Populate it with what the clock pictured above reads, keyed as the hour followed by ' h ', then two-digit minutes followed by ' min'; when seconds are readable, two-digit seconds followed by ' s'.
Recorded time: 4 h 09 min
